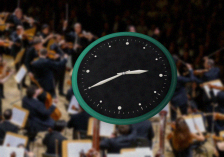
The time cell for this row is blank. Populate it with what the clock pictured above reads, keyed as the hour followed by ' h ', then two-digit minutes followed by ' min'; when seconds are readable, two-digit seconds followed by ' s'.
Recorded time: 2 h 40 min
